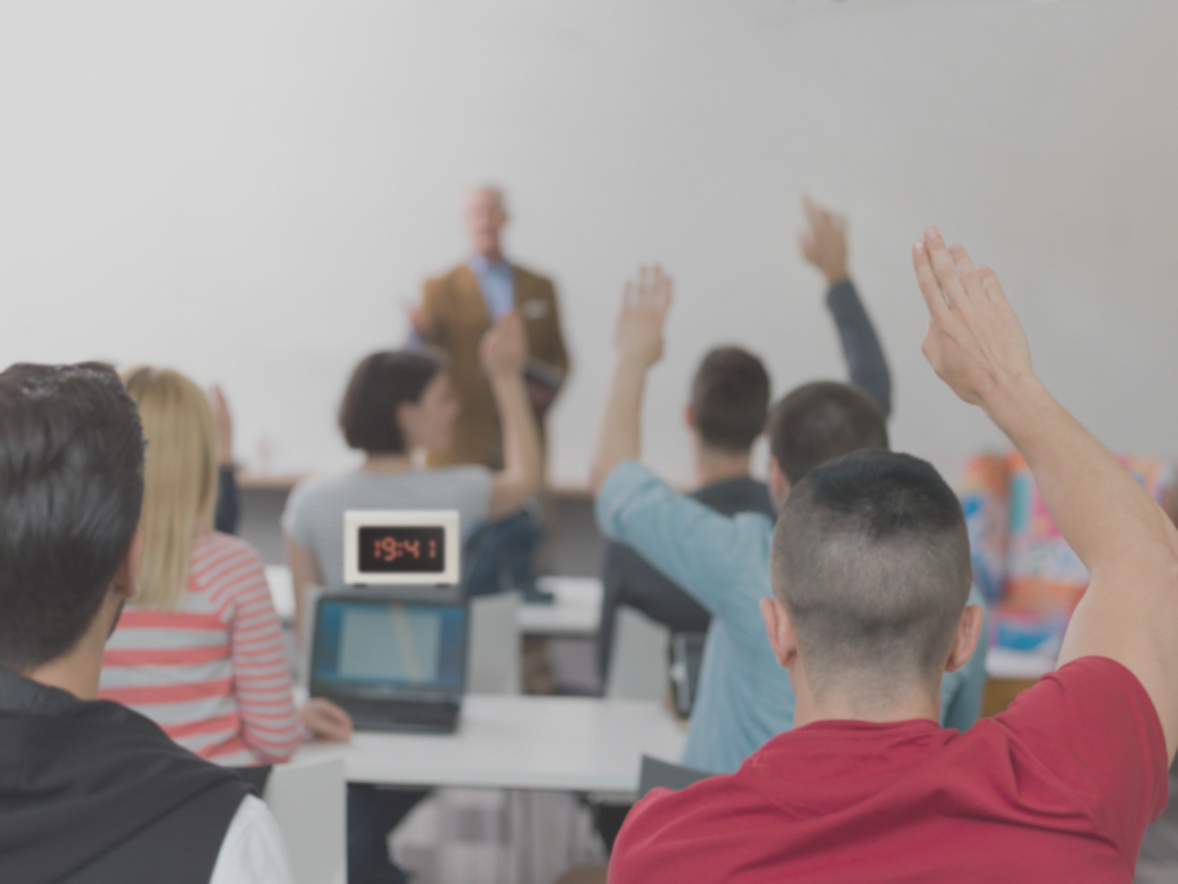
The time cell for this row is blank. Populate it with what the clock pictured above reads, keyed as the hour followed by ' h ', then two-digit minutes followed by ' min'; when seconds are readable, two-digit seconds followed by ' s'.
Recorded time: 19 h 41 min
